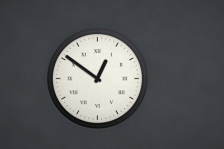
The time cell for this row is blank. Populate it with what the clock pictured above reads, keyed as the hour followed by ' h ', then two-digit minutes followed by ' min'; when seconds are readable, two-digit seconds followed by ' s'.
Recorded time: 12 h 51 min
